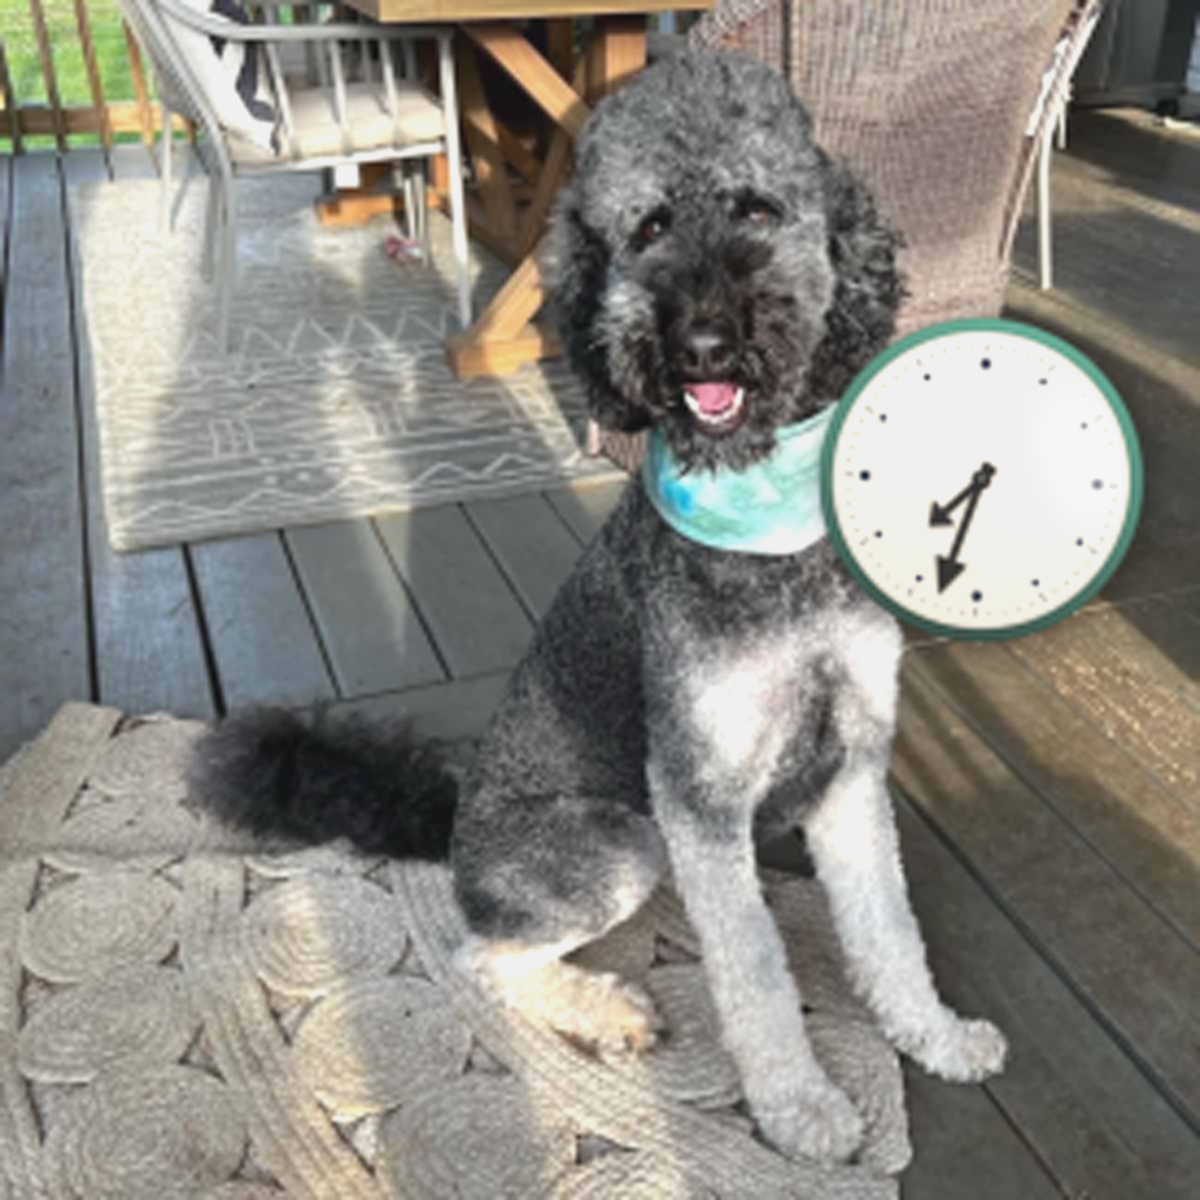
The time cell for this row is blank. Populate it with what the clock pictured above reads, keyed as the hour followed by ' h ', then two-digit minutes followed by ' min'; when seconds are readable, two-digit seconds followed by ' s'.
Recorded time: 7 h 33 min
